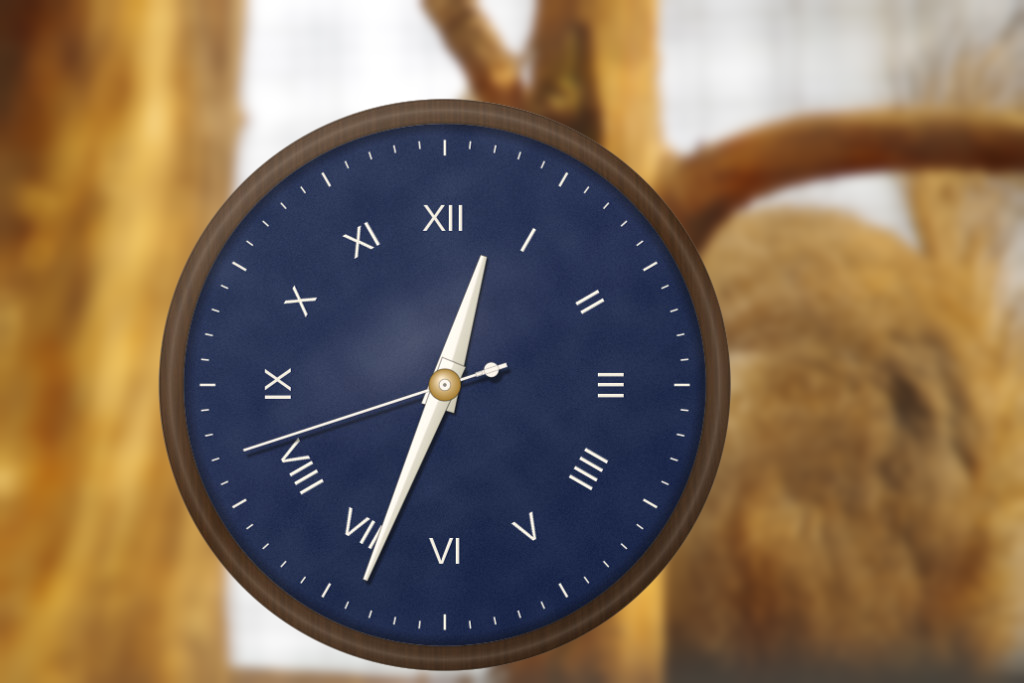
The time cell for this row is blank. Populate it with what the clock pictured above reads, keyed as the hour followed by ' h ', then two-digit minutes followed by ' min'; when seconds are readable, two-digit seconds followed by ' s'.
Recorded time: 12 h 33 min 42 s
